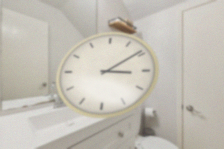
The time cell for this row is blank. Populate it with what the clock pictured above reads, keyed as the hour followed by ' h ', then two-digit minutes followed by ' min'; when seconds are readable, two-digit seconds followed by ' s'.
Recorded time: 3 h 09 min
